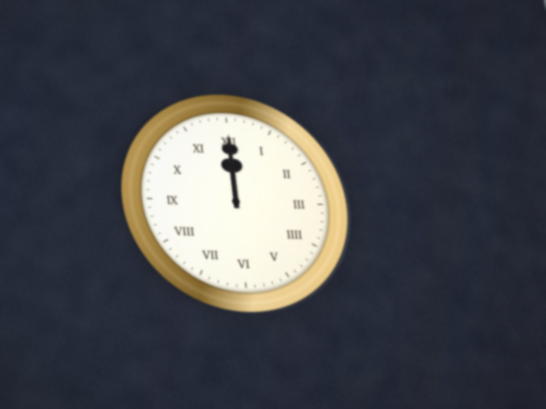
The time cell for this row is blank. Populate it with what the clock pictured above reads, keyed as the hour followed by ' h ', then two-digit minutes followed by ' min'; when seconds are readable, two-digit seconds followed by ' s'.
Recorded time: 12 h 00 min
